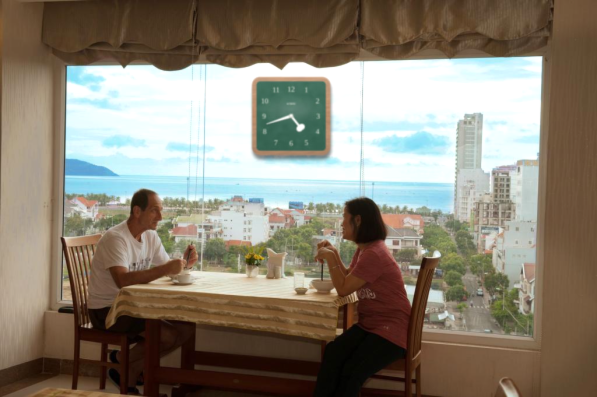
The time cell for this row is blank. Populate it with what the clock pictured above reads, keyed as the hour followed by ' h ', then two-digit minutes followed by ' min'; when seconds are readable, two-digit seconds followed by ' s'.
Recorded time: 4 h 42 min
